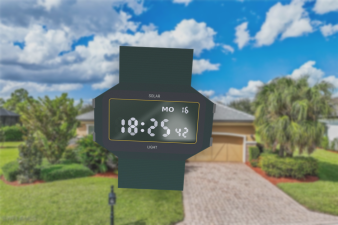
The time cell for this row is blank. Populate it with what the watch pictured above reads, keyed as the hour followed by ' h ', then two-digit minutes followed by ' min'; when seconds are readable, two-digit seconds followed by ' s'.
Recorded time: 18 h 25 min 42 s
